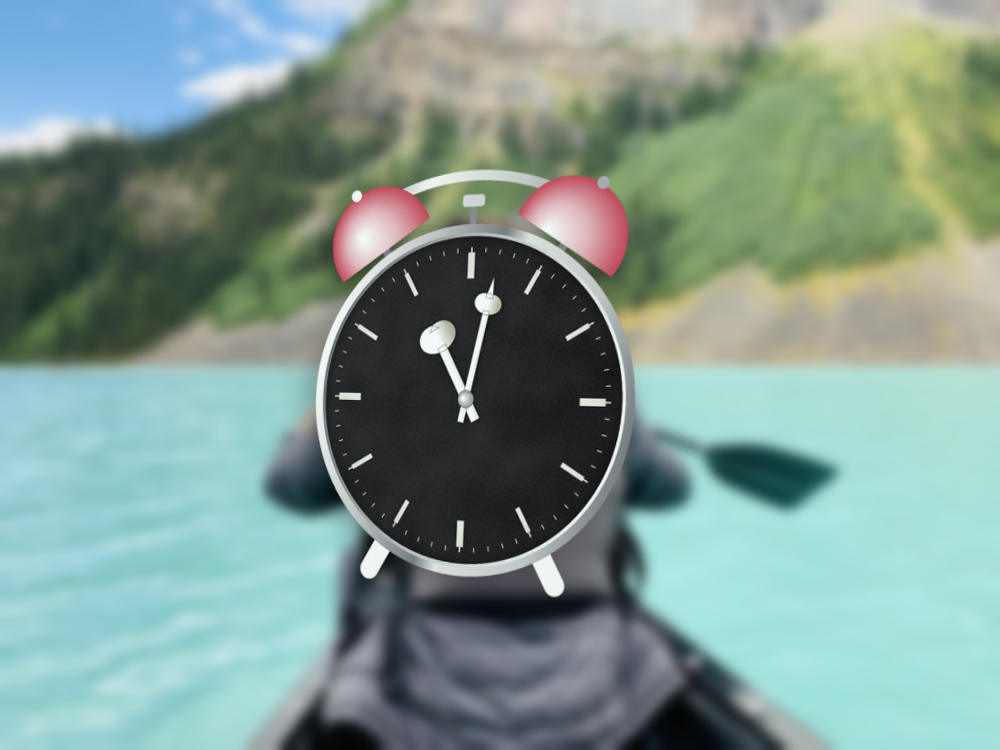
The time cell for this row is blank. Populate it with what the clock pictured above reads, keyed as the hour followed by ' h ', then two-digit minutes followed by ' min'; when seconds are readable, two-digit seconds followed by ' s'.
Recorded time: 11 h 02 min
